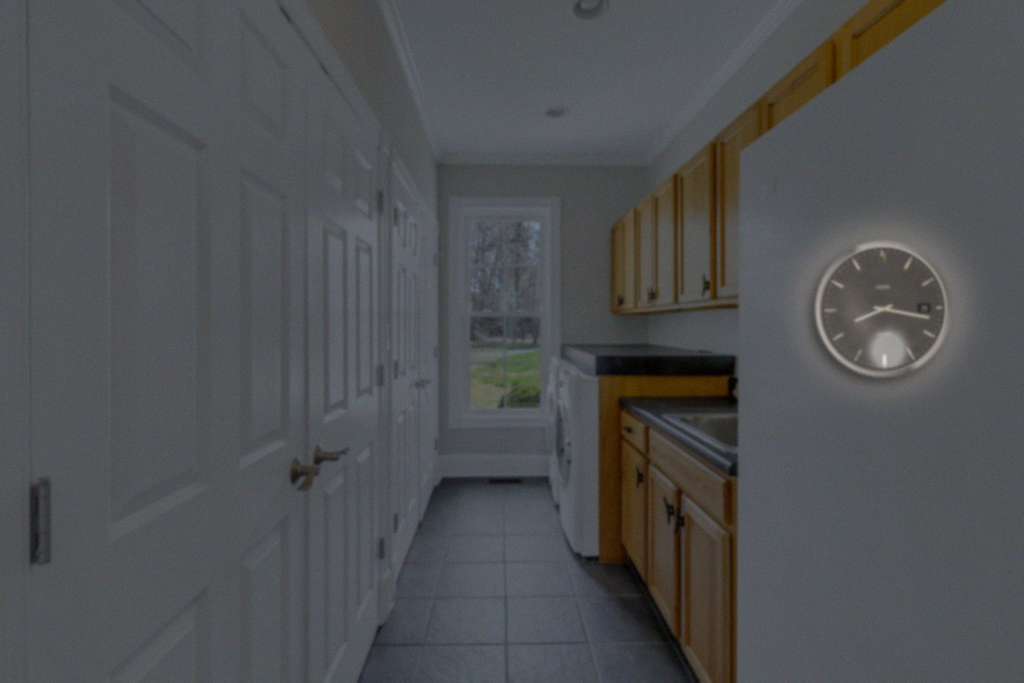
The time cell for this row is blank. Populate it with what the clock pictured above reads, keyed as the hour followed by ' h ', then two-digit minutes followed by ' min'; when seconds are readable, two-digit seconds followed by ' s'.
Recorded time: 8 h 17 min
